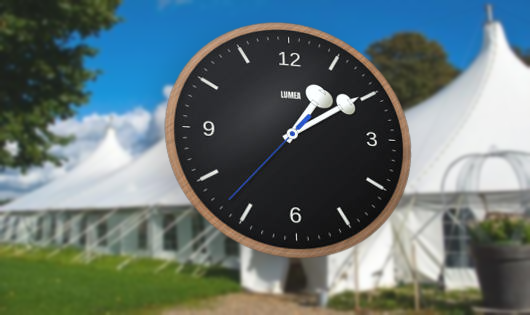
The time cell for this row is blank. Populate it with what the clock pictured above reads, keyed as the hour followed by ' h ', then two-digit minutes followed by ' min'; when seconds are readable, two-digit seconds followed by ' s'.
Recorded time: 1 h 09 min 37 s
